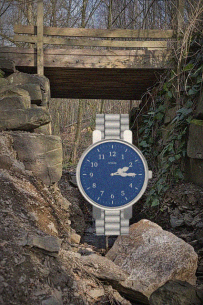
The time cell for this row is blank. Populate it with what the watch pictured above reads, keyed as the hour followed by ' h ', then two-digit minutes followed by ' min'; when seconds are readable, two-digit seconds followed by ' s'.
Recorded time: 2 h 15 min
